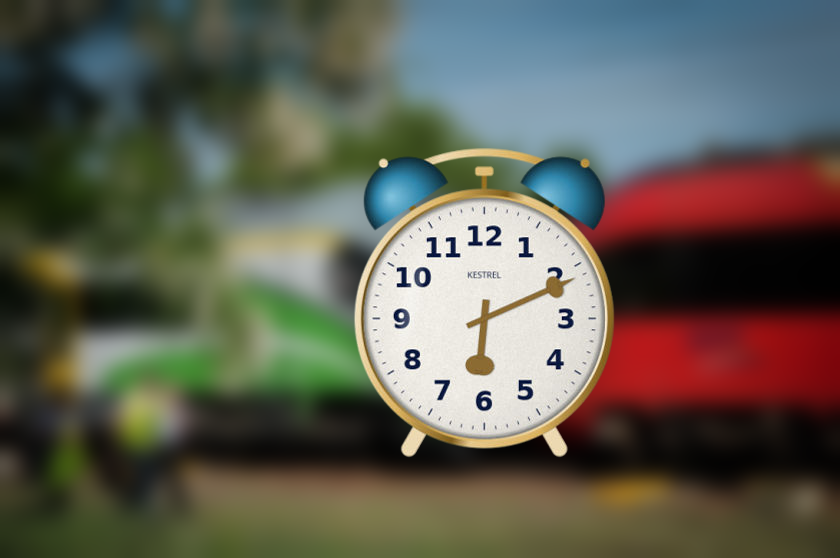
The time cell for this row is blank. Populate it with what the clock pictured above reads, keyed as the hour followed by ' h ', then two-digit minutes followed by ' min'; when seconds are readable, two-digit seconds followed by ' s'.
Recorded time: 6 h 11 min
